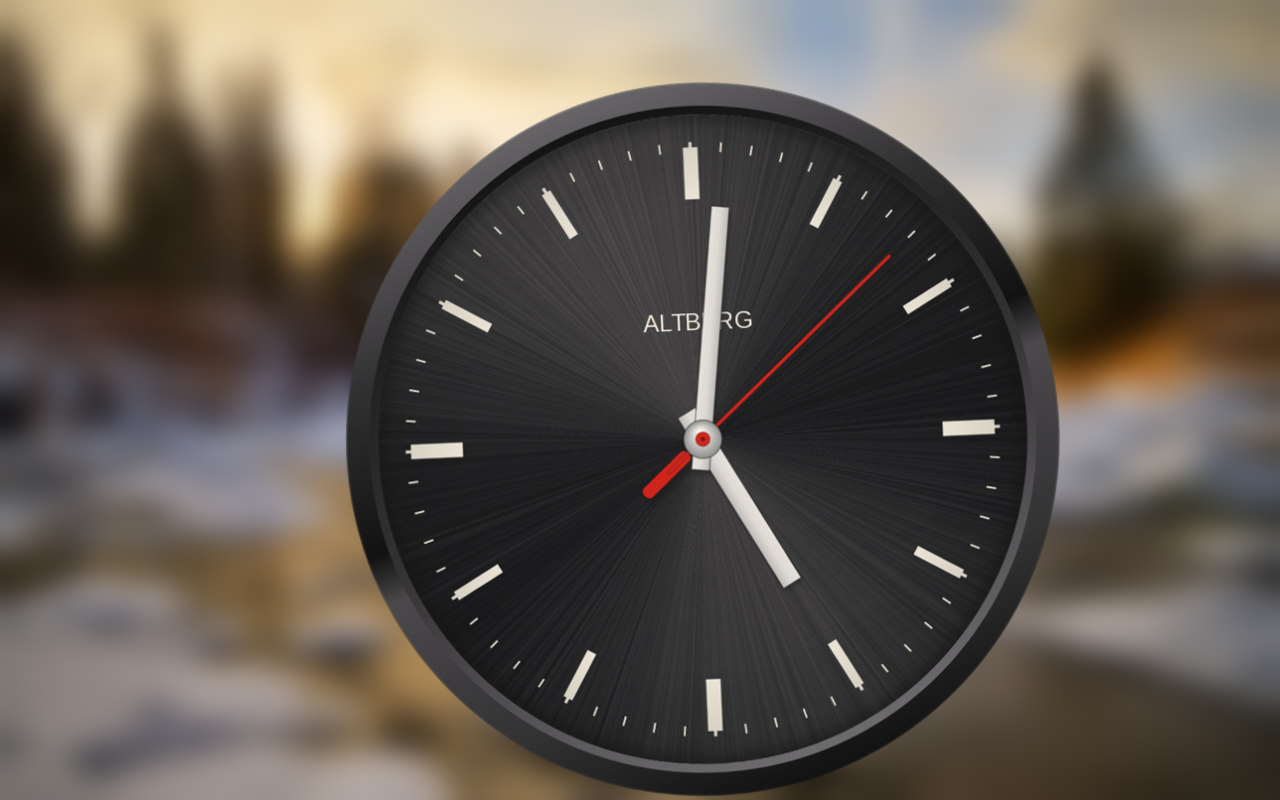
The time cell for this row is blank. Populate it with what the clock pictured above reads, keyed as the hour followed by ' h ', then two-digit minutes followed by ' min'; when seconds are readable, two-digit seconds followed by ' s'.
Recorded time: 5 h 01 min 08 s
